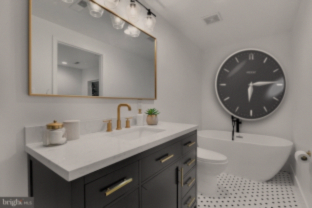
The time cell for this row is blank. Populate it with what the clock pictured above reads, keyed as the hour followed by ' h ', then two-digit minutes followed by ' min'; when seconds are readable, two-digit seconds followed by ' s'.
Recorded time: 6 h 14 min
